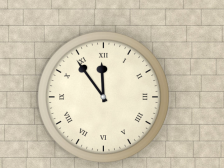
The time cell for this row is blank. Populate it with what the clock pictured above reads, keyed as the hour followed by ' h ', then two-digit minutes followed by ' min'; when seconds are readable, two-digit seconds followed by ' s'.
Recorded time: 11 h 54 min
